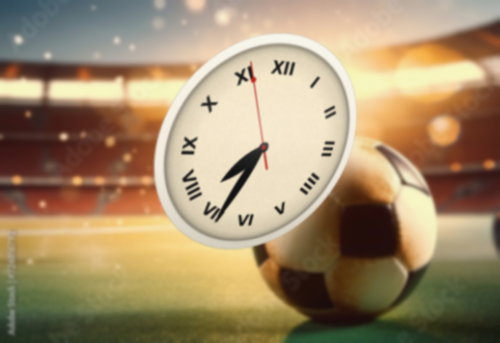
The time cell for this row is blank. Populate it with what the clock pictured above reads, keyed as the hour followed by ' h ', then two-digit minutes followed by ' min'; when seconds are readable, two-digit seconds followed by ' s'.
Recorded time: 7 h 33 min 56 s
